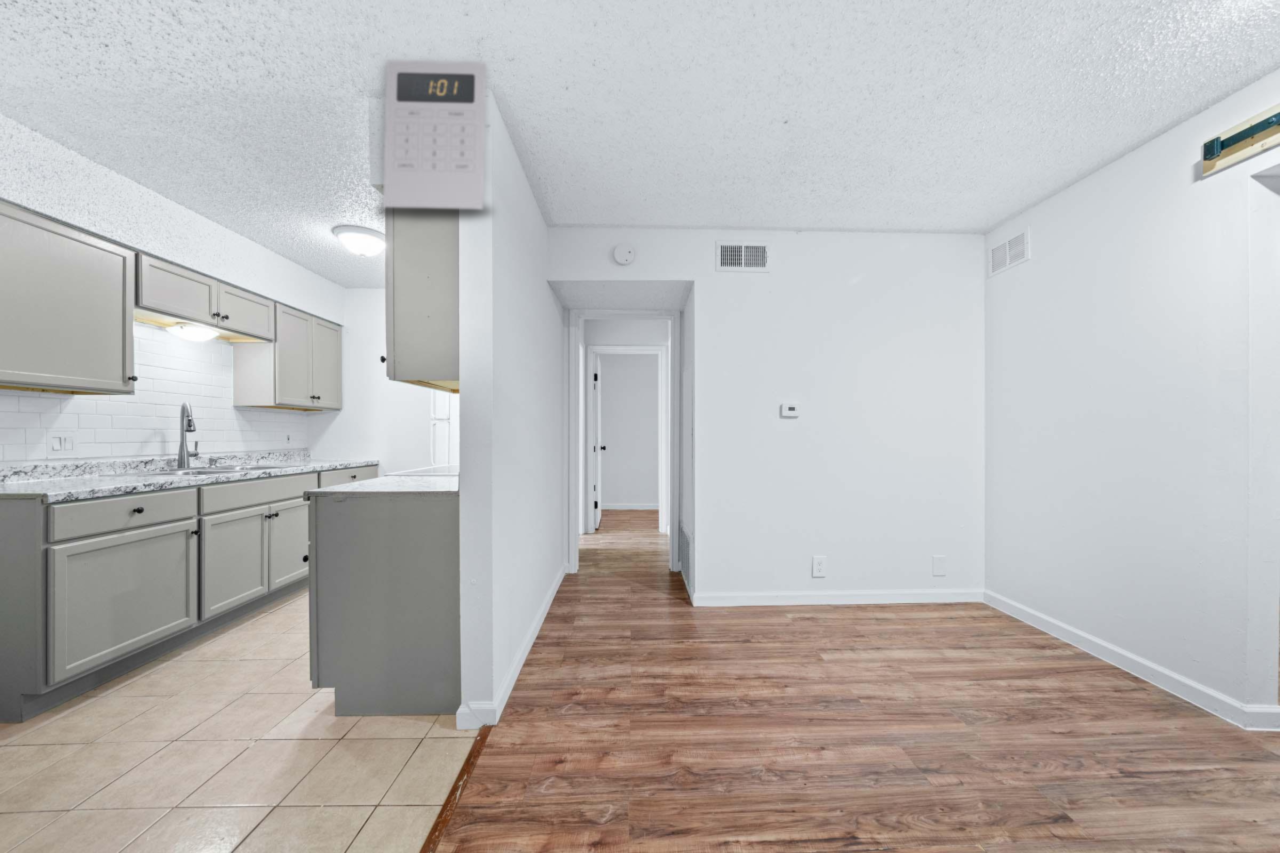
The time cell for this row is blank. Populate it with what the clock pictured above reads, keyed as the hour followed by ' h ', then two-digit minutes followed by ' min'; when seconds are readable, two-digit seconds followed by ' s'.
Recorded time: 1 h 01 min
